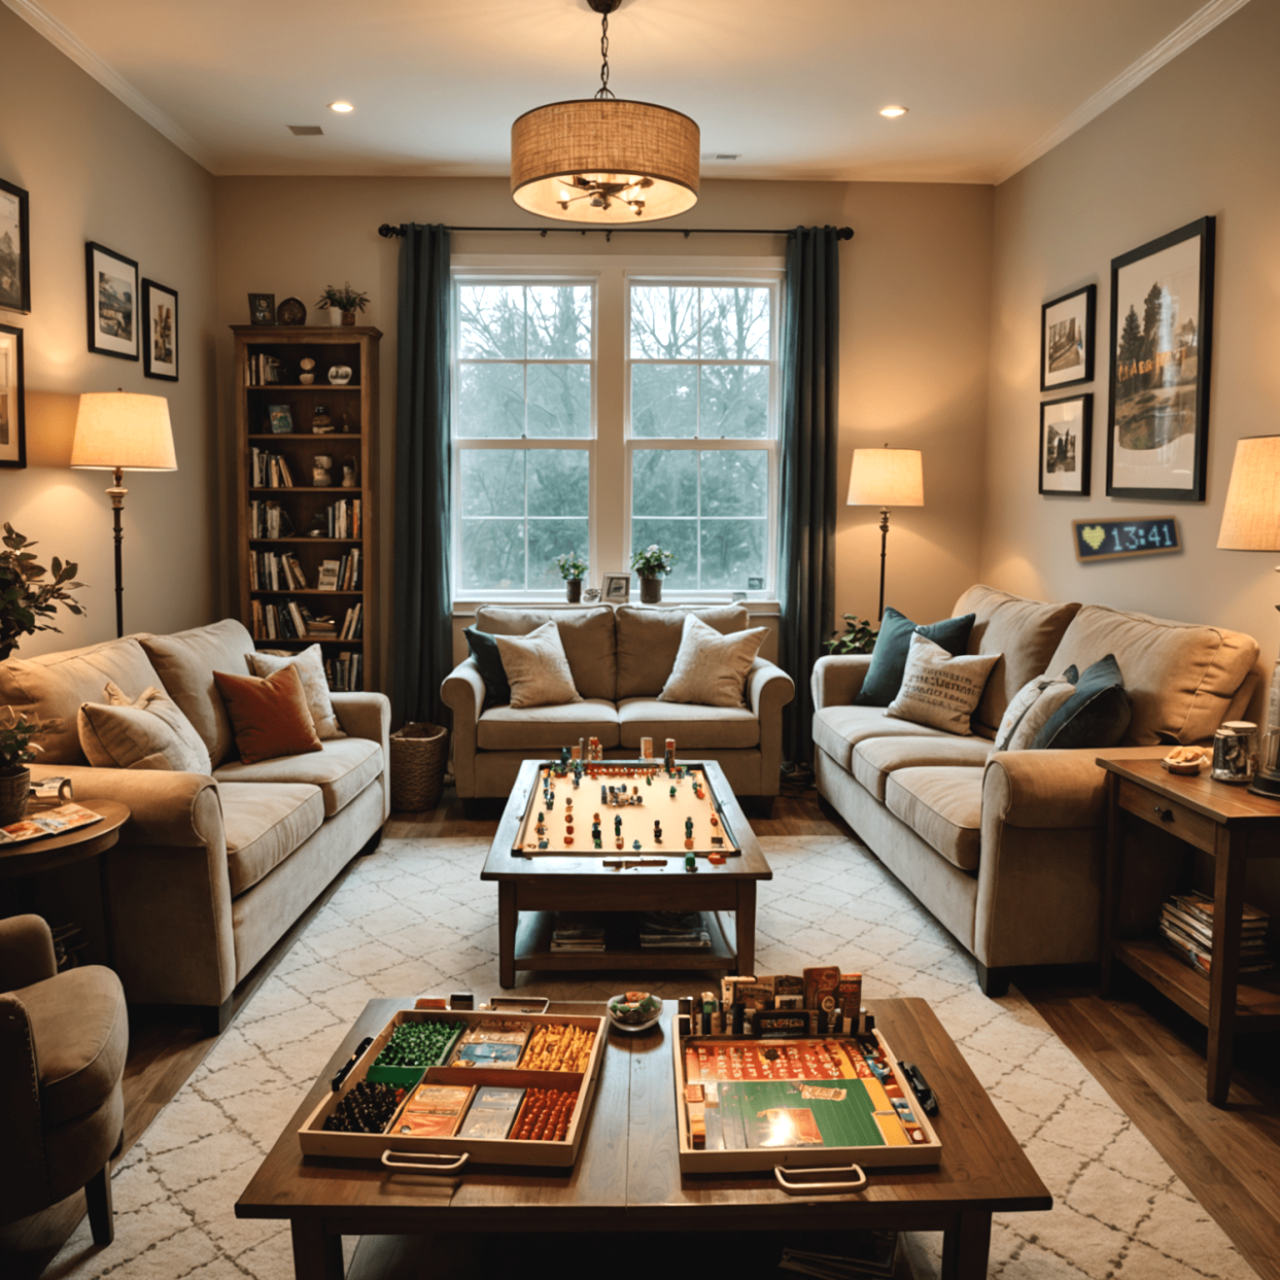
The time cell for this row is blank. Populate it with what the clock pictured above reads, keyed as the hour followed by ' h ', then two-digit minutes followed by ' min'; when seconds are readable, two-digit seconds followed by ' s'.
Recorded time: 13 h 41 min
